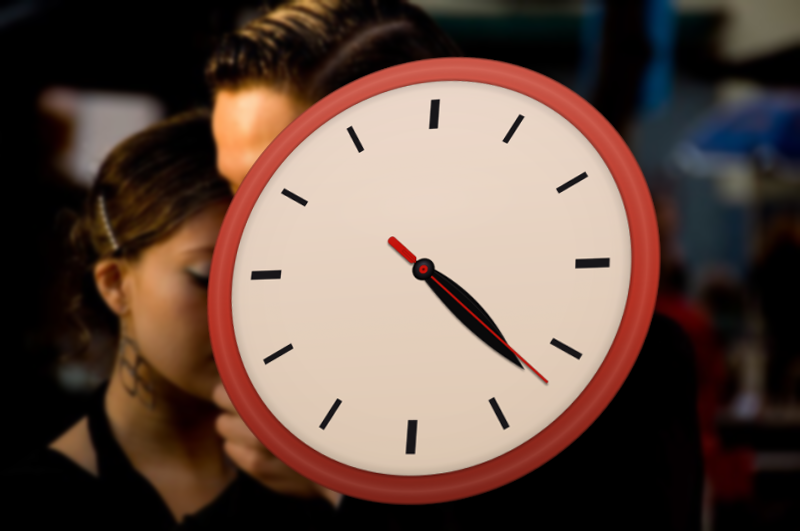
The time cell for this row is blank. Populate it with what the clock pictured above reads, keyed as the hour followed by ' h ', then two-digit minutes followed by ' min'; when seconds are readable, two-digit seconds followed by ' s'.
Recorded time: 4 h 22 min 22 s
